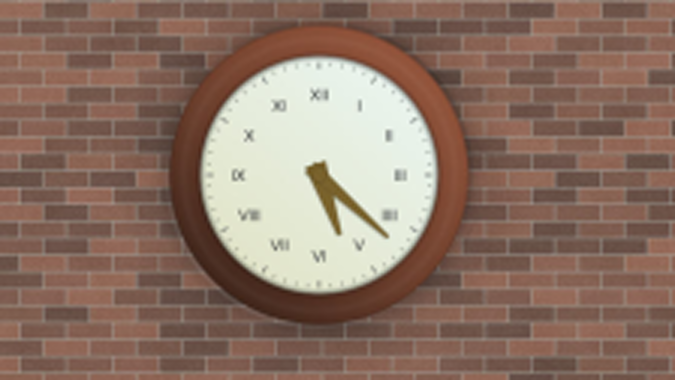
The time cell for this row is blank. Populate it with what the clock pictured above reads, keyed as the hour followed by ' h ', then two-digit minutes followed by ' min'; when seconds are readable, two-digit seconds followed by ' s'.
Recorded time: 5 h 22 min
